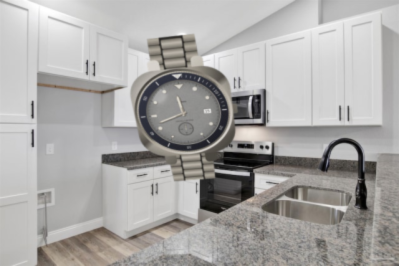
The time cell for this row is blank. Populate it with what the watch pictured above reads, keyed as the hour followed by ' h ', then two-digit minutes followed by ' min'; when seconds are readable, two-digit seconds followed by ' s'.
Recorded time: 11 h 42 min
